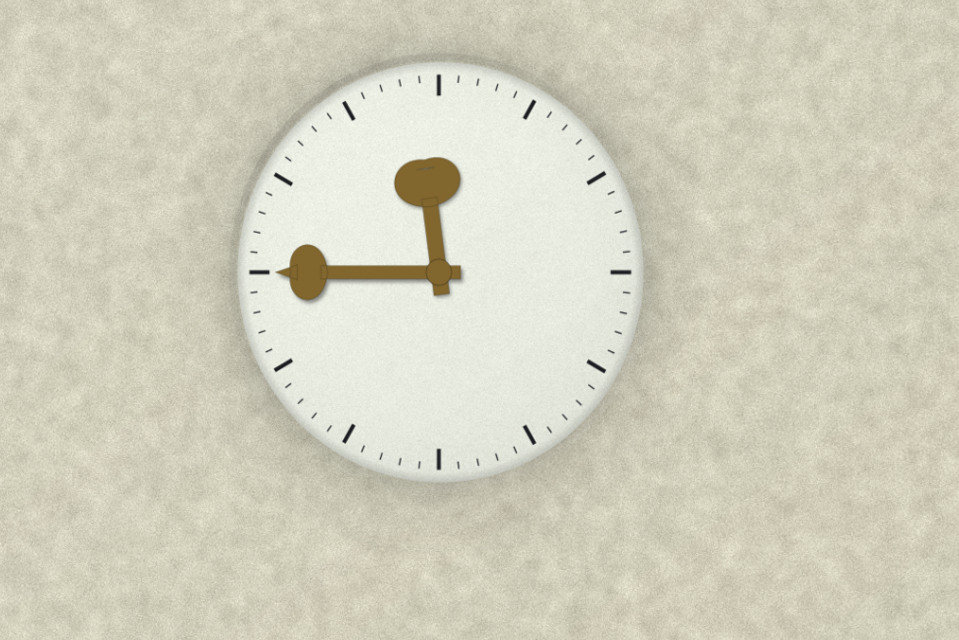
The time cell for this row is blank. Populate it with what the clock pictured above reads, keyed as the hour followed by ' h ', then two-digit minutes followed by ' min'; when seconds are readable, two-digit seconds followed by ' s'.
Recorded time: 11 h 45 min
